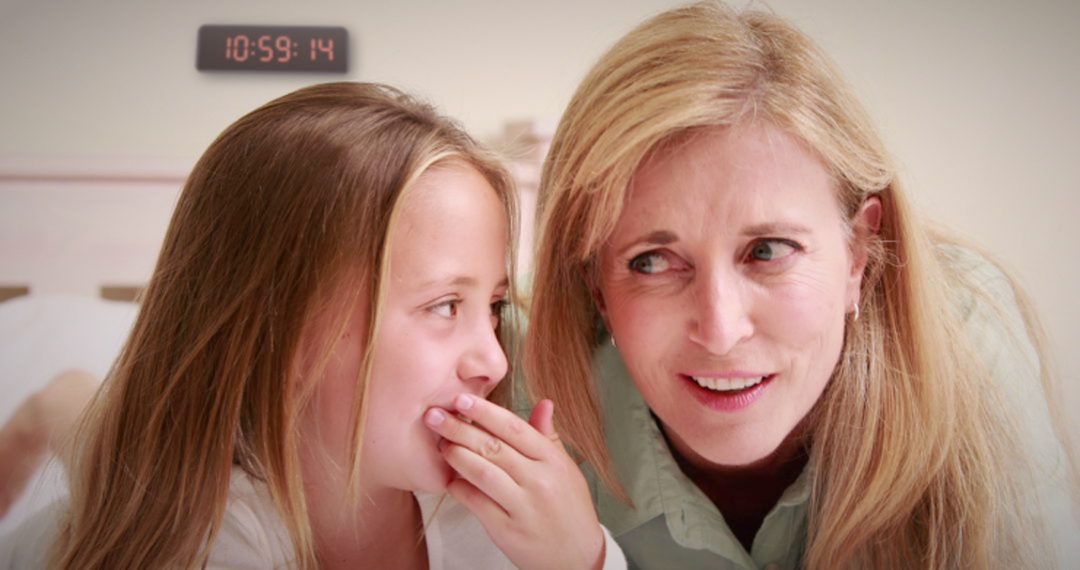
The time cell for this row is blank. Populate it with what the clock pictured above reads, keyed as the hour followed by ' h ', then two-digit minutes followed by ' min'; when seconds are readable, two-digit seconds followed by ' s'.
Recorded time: 10 h 59 min 14 s
